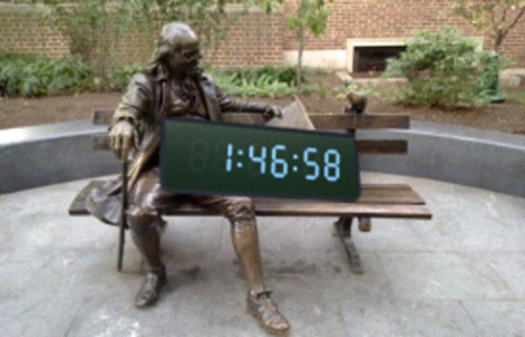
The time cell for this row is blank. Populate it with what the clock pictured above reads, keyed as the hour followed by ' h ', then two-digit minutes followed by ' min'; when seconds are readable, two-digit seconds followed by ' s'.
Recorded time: 1 h 46 min 58 s
